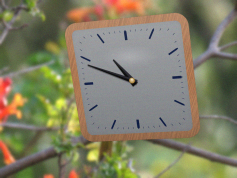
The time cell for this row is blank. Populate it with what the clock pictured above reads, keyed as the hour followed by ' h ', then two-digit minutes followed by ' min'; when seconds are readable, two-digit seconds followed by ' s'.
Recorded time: 10 h 49 min
